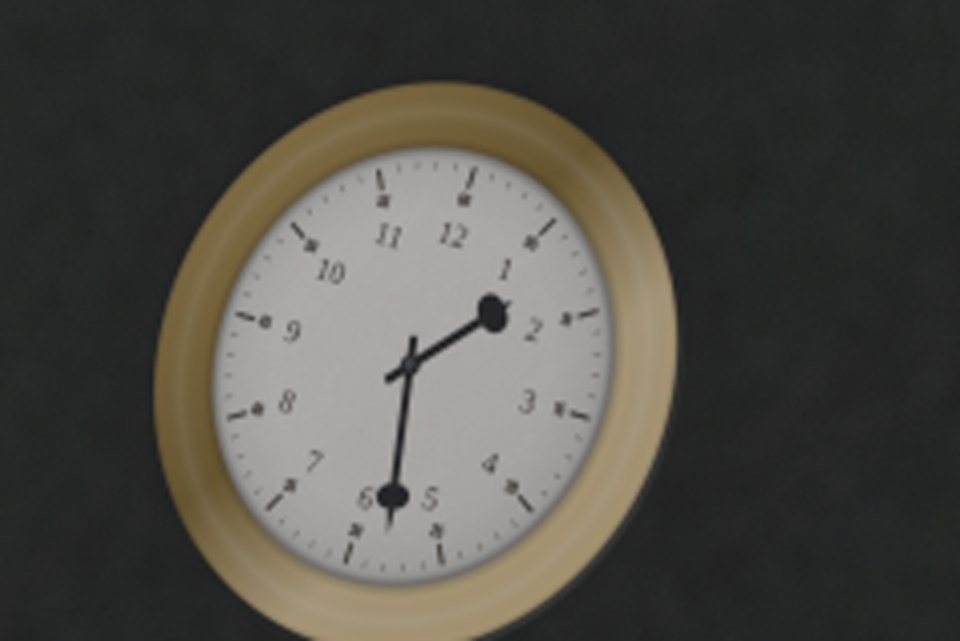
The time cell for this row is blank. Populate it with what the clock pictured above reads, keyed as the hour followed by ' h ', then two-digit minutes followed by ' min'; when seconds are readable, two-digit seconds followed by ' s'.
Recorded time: 1 h 28 min
